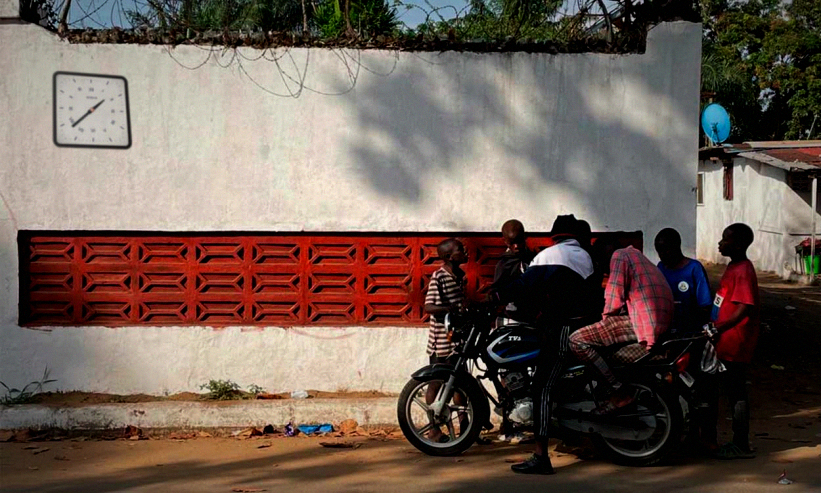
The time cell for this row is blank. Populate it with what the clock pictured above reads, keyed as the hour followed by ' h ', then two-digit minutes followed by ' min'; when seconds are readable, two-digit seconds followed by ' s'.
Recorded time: 1 h 38 min
